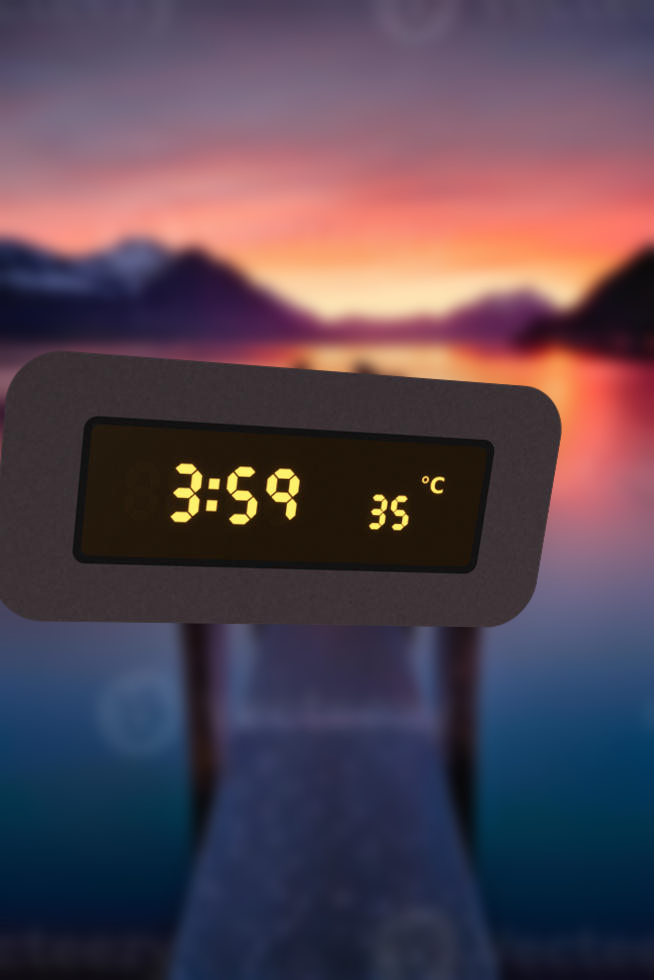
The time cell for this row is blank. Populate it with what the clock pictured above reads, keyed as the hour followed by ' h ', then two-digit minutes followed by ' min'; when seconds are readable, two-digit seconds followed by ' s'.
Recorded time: 3 h 59 min
